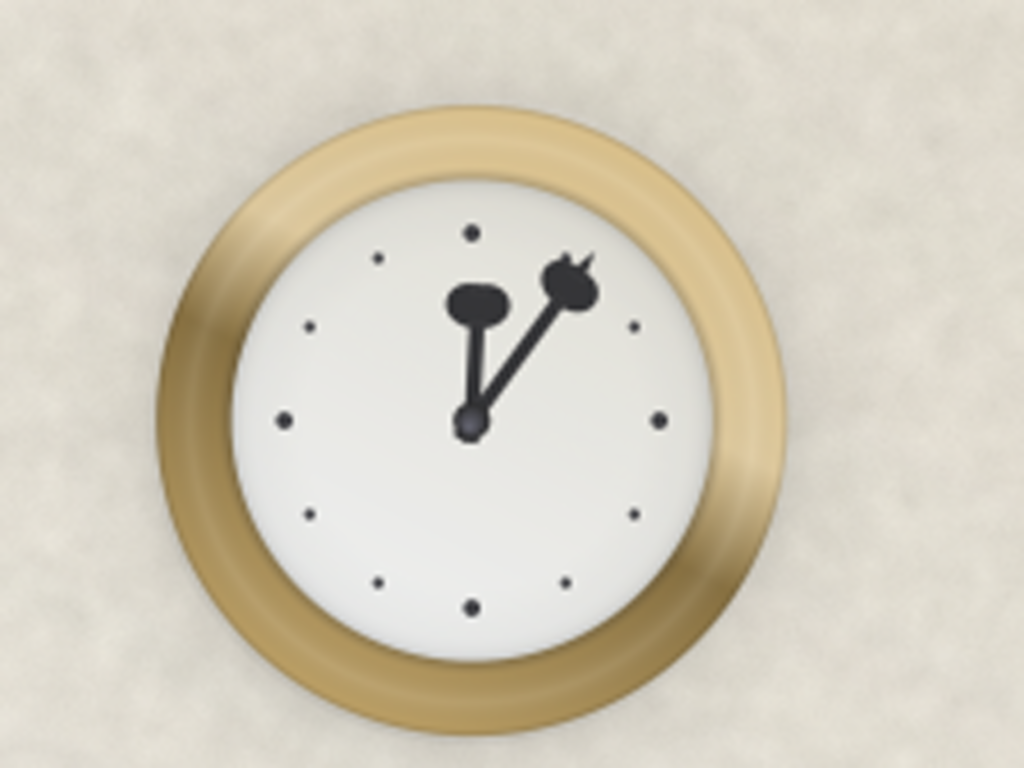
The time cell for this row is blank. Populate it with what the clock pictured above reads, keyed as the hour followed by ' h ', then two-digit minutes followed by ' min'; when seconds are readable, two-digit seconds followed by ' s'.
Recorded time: 12 h 06 min
